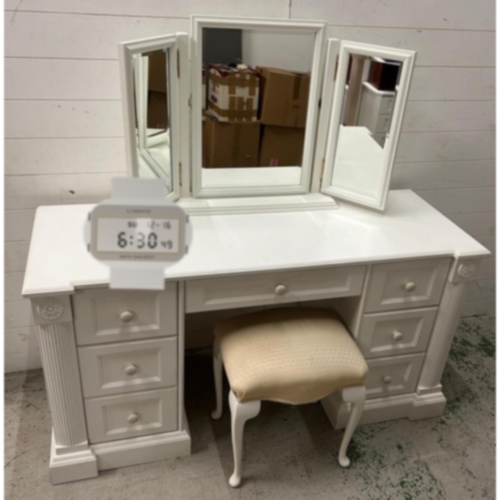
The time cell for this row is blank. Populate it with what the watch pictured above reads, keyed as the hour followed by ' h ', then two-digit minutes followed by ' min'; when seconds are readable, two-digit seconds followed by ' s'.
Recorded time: 6 h 30 min
